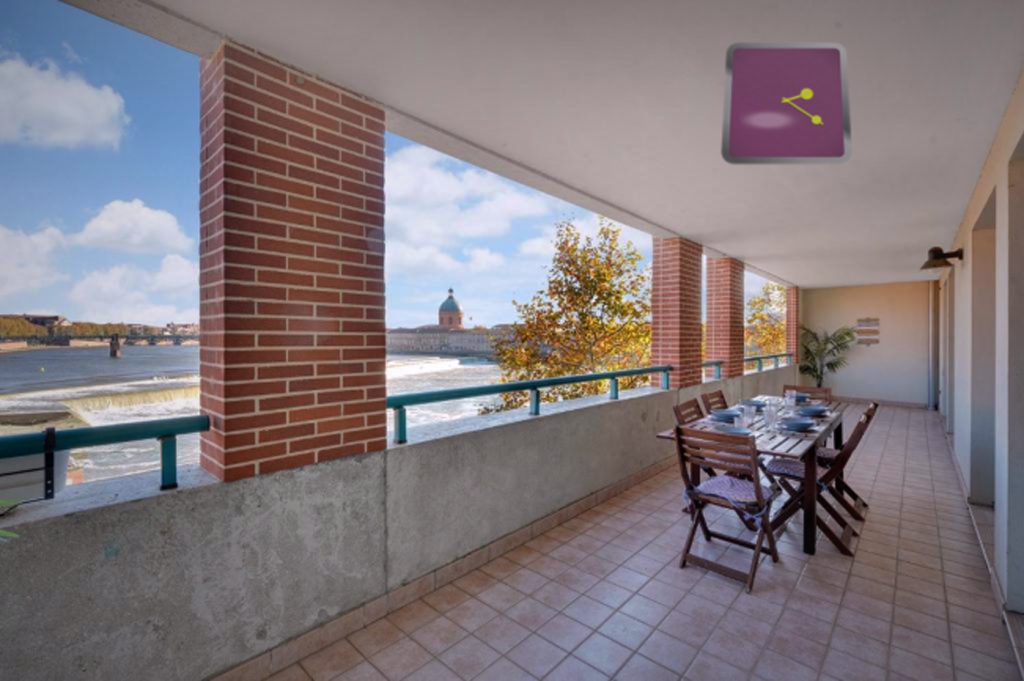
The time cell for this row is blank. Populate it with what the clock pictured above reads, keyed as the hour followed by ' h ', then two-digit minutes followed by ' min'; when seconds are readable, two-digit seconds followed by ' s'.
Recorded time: 2 h 21 min
